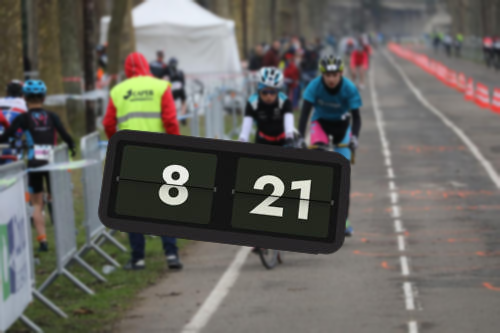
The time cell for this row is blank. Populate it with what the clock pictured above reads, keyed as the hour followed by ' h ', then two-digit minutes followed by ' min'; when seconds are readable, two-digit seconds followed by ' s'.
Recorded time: 8 h 21 min
